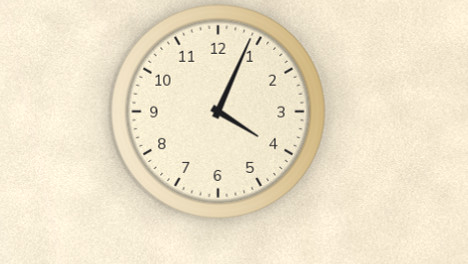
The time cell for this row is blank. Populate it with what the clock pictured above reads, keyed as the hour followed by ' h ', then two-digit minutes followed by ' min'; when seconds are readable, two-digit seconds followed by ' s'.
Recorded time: 4 h 04 min
